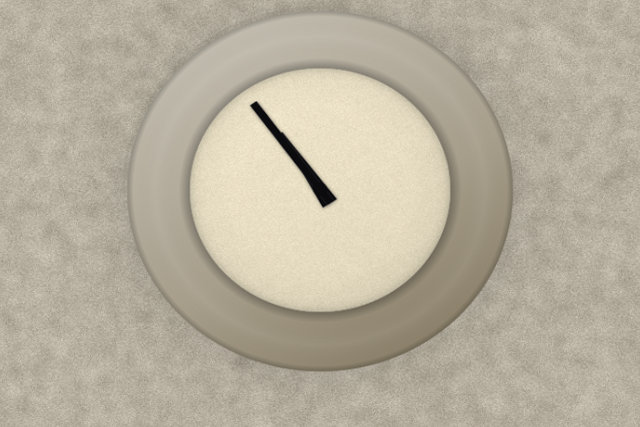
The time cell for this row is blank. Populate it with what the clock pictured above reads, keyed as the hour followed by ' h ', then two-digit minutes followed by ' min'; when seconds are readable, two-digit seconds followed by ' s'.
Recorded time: 10 h 54 min
